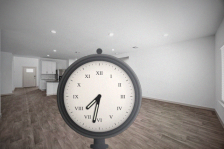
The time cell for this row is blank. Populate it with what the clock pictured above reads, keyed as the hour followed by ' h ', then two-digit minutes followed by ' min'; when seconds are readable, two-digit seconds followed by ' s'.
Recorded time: 7 h 32 min
